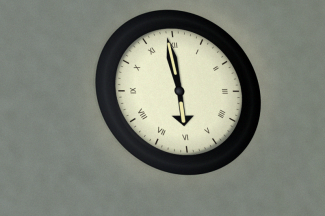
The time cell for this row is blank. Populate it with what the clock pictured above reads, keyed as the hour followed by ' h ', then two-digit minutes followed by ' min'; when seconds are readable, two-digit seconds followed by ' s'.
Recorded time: 5 h 59 min
